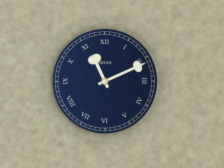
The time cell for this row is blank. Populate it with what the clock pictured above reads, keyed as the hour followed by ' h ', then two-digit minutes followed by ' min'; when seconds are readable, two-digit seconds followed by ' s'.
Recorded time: 11 h 11 min
